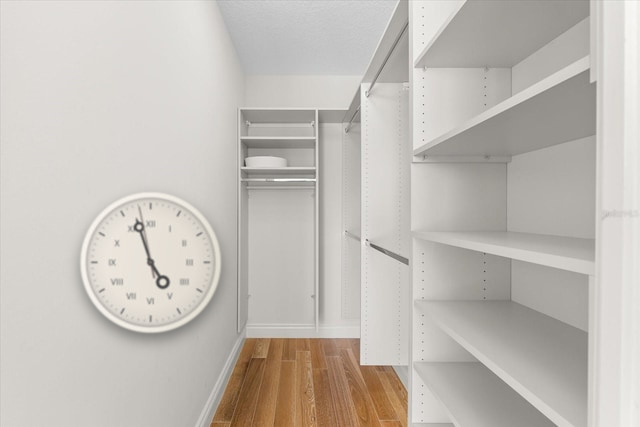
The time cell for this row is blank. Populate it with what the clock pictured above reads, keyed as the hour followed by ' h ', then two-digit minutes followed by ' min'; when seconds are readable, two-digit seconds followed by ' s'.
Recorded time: 4 h 56 min 58 s
